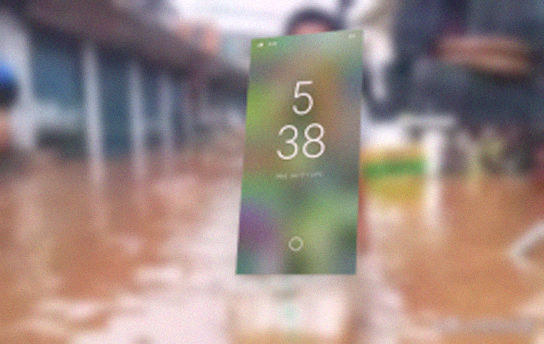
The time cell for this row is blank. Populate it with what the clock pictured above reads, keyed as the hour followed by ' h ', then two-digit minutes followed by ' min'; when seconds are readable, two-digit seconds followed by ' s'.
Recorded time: 5 h 38 min
